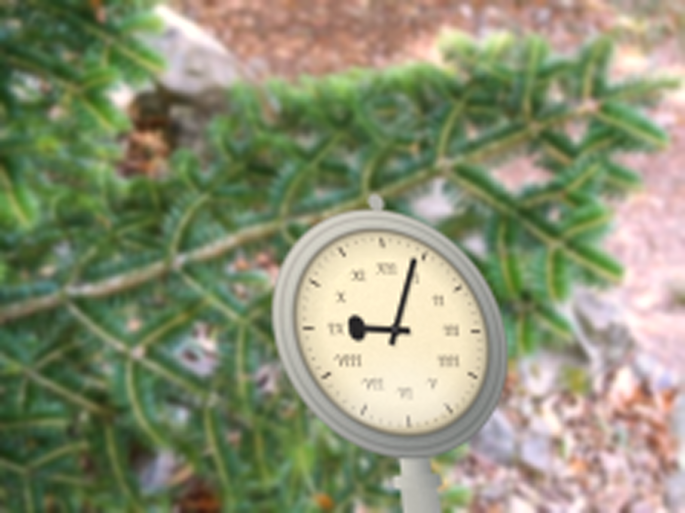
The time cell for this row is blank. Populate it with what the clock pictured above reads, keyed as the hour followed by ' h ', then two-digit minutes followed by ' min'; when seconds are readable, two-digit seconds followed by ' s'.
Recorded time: 9 h 04 min
